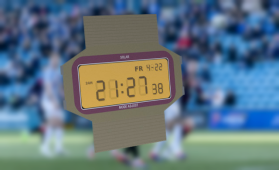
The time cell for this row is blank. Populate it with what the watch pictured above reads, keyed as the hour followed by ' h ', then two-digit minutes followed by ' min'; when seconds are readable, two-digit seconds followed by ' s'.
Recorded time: 21 h 27 min 38 s
